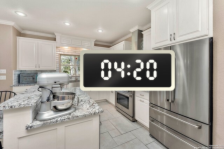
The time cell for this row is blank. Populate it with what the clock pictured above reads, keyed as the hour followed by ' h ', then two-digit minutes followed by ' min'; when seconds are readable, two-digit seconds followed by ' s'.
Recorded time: 4 h 20 min
